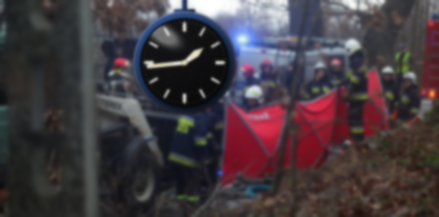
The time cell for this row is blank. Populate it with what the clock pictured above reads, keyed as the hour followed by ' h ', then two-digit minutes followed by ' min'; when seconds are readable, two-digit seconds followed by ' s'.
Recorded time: 1 h 44 min
